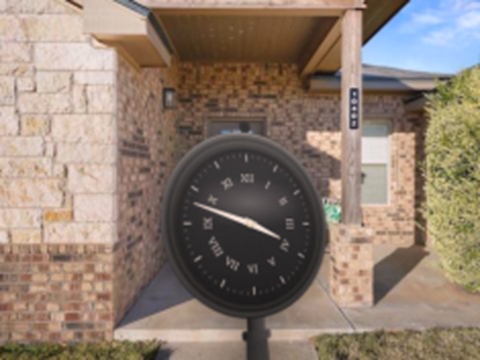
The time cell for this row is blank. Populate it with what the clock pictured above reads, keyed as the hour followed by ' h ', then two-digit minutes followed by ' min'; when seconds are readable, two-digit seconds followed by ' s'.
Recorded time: 3 h 48 min
